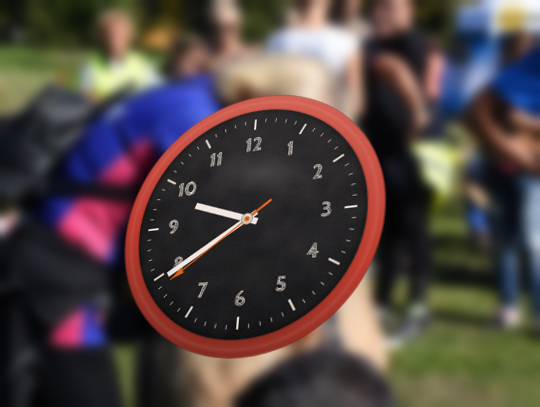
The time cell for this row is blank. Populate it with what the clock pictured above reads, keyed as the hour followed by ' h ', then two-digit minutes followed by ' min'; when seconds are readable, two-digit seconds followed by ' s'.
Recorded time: 9 h 39 min 39 s
